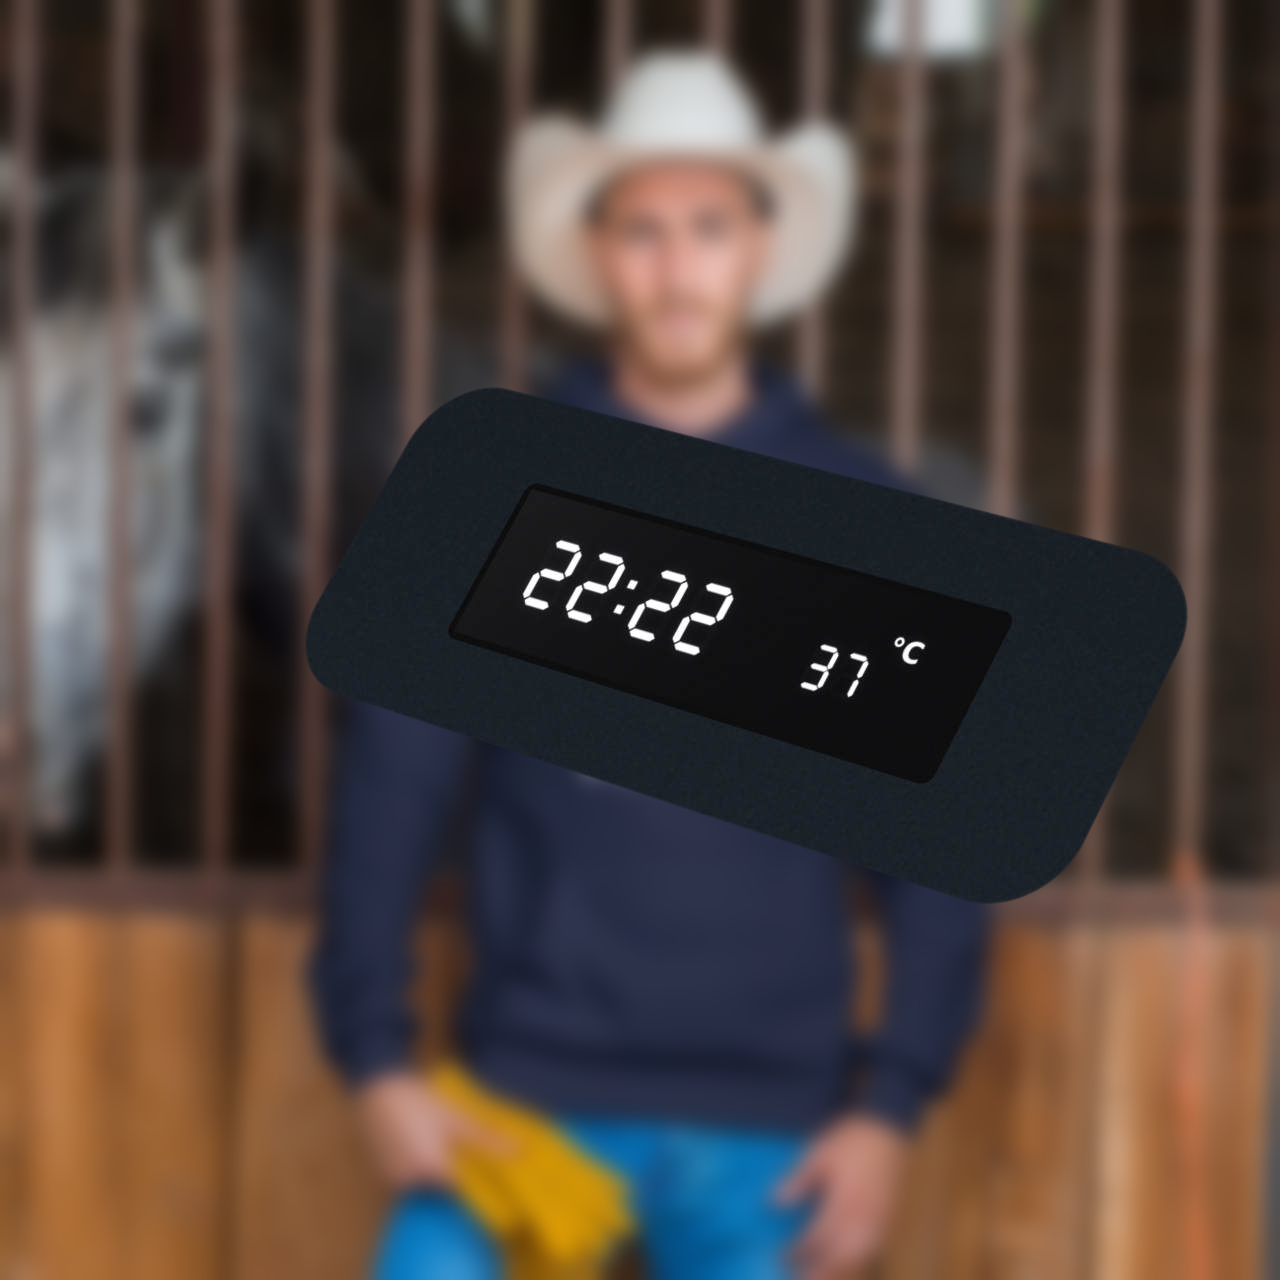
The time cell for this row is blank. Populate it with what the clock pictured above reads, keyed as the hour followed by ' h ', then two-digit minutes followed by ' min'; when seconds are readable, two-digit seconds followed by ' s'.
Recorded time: 22 h 22 min
